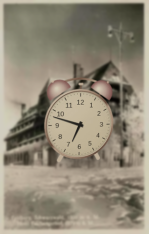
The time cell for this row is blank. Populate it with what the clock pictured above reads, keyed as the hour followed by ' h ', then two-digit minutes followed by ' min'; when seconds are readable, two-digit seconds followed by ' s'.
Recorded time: 6 h 48 min
